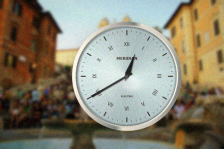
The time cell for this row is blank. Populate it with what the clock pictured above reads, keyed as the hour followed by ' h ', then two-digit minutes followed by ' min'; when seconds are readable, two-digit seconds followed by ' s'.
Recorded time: 12 h 40 min
